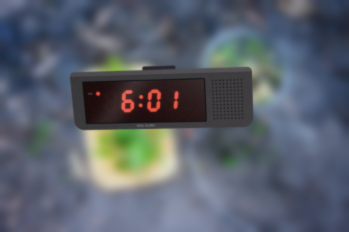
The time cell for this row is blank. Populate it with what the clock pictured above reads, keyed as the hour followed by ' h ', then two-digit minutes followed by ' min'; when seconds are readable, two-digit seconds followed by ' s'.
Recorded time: 6 h 01 min
